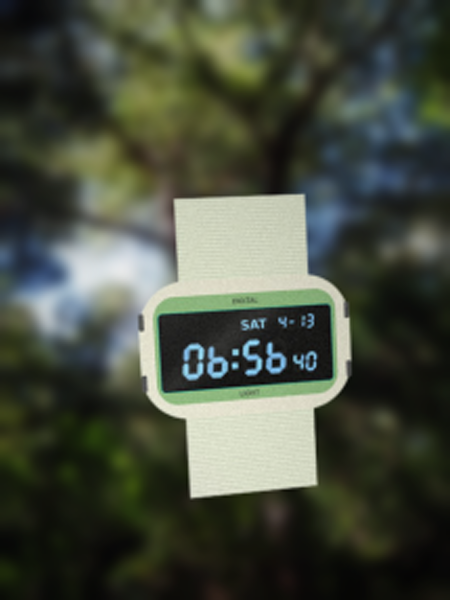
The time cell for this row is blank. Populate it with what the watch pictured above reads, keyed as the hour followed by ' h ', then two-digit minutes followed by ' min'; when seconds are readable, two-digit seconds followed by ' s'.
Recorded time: 6 h 56 min 40 s
